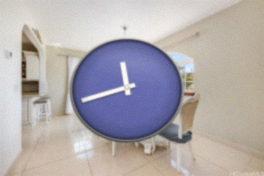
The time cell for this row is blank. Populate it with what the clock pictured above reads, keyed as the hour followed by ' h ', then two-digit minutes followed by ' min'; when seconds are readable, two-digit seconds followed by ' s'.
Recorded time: 11 h 42 min
